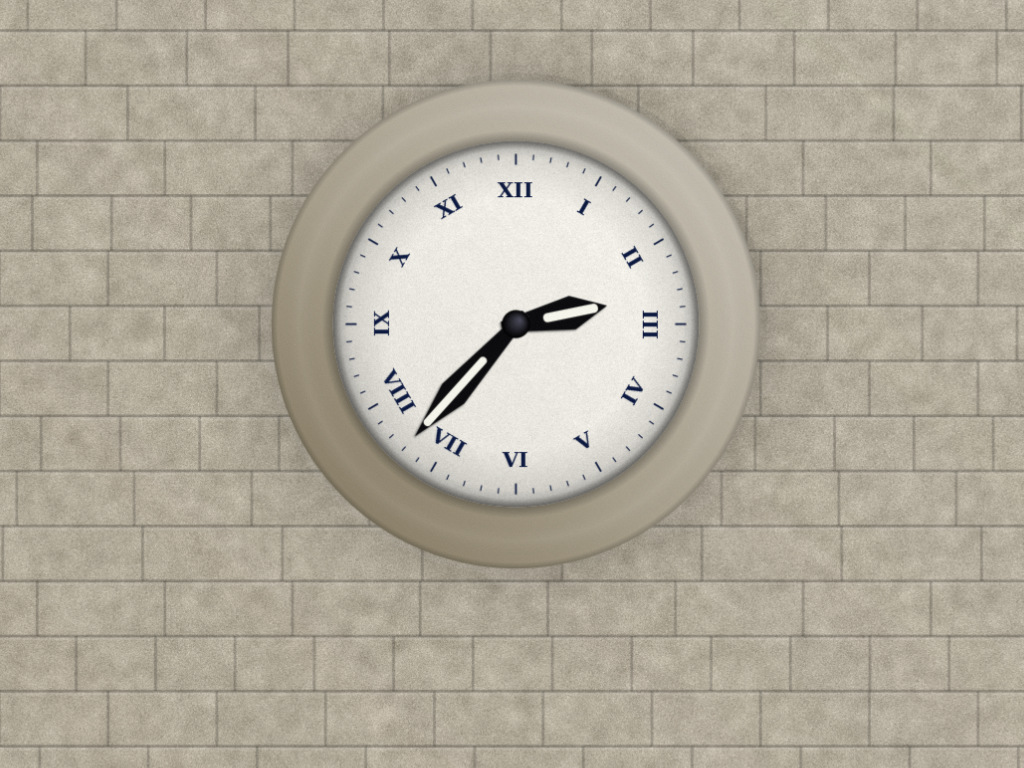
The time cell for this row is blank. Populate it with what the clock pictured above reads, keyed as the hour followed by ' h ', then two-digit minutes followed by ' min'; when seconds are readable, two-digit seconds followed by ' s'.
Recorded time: 2 h 37 min
